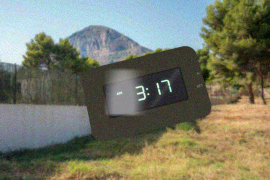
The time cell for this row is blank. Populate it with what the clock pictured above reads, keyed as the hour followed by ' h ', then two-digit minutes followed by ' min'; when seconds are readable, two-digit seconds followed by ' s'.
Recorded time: 3 h 17 min
